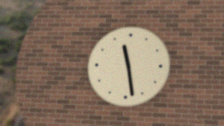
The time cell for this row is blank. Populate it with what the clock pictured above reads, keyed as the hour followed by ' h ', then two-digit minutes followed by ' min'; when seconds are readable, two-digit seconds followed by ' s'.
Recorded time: 11 h 28 min
